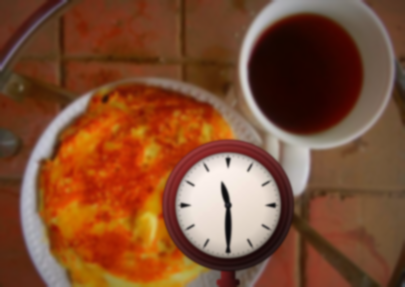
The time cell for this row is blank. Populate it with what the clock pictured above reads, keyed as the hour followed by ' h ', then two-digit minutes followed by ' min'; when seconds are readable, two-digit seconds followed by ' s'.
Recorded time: 11 h 30 min
